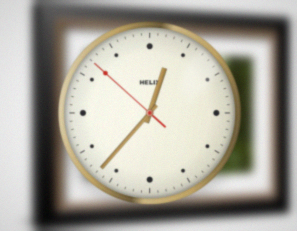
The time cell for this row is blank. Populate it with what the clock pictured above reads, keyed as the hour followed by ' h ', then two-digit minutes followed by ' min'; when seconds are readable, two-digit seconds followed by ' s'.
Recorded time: 12 h 36 min 52 s
